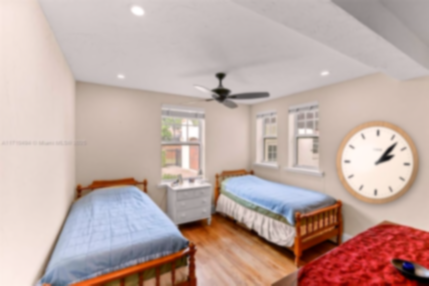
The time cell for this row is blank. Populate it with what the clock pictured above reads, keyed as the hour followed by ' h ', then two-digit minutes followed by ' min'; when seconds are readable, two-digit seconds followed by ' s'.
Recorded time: 2 h 07 min
